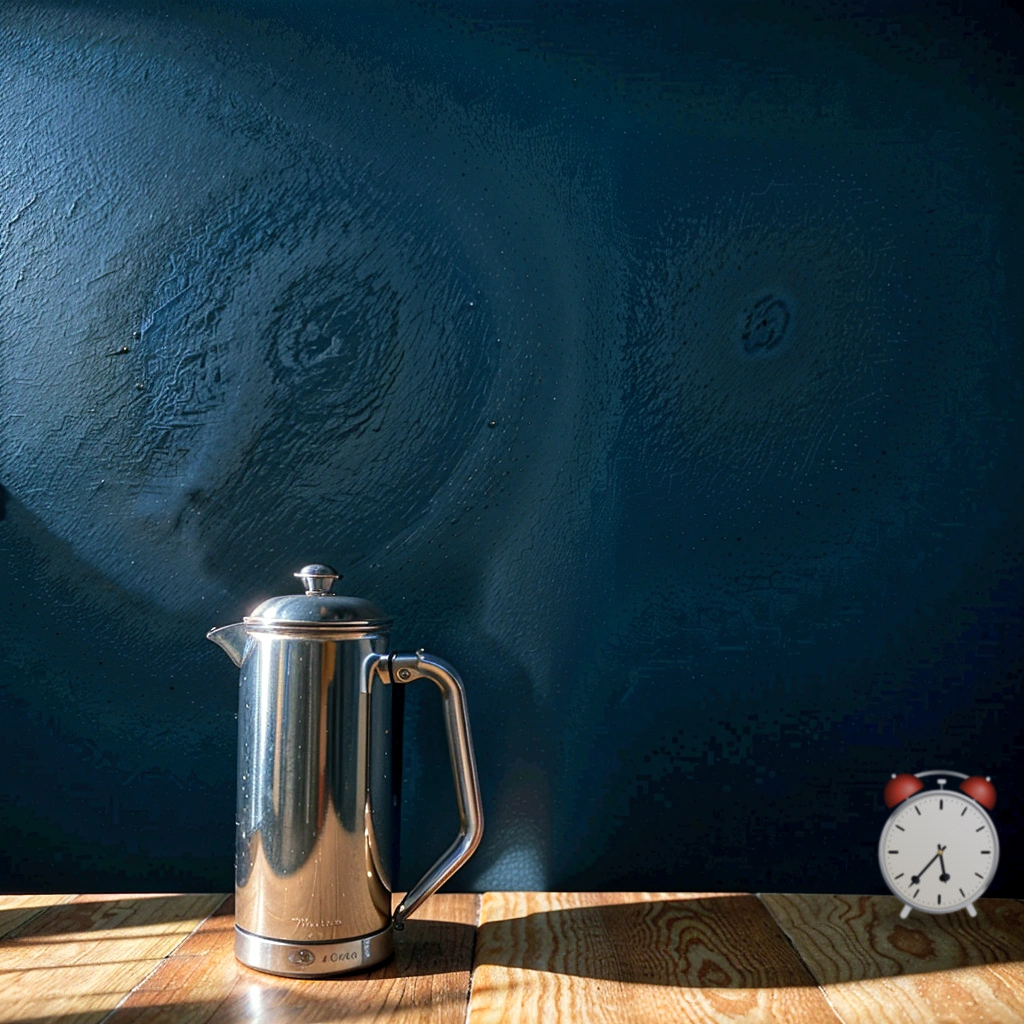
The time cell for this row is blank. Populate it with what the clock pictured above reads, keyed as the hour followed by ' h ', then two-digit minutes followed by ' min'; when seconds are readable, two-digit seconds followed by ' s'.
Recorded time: 5 h 37 min
